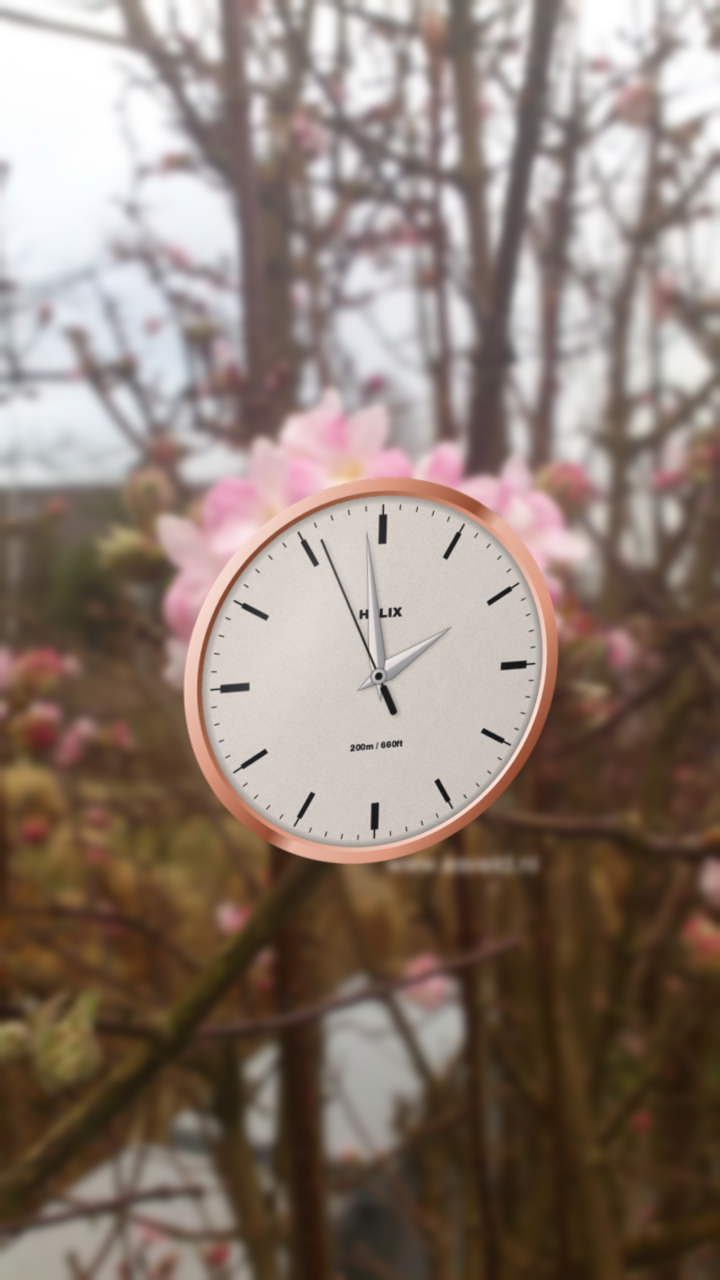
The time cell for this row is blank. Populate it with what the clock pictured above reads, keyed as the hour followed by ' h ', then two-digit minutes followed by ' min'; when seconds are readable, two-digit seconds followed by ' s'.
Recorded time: 1 h 58 min 56 s
